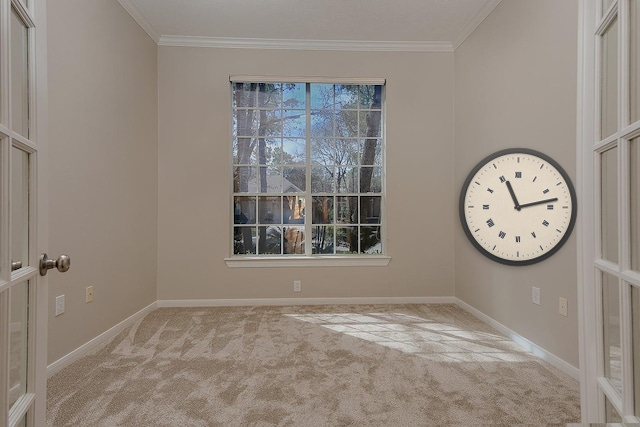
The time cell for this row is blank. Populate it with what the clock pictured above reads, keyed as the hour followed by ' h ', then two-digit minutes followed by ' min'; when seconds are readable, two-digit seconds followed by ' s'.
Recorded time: 11 h 13 min
